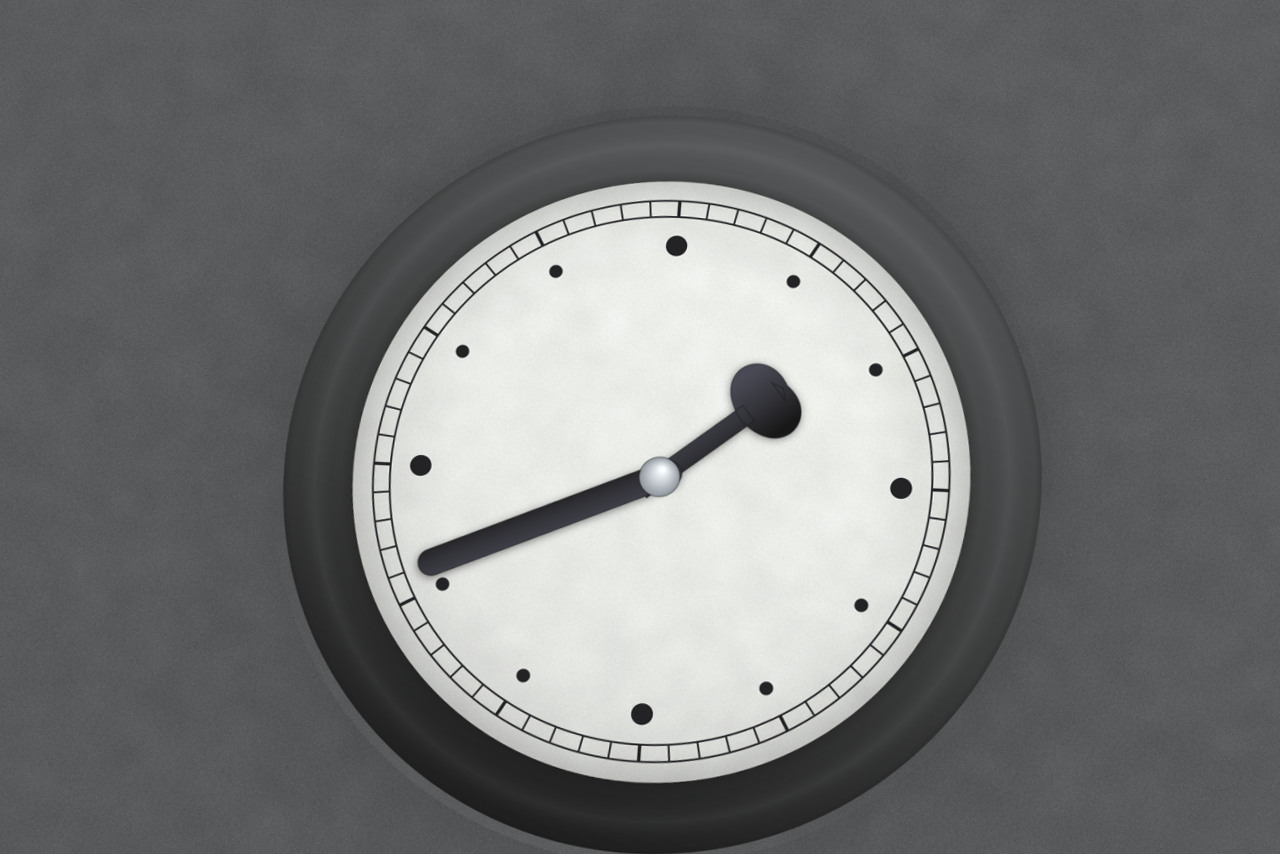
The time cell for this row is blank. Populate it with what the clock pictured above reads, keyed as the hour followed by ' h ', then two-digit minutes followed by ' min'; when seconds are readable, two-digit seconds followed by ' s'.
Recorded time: 1 h 41 min
